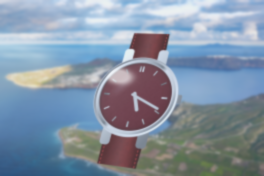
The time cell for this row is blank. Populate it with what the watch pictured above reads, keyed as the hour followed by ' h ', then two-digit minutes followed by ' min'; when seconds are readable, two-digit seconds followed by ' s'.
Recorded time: 5 h 19 min
